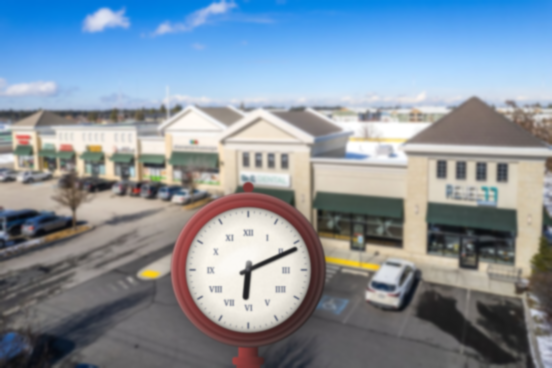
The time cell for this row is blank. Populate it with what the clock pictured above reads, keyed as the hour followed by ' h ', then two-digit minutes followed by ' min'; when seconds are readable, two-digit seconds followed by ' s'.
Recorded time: 6 h 11 min
